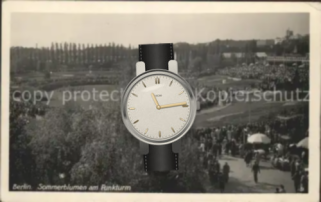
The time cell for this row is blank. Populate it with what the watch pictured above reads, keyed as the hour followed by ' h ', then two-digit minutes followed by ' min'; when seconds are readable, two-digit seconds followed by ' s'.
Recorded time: 11 h 14 min
